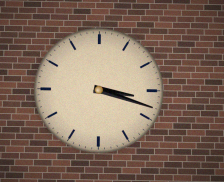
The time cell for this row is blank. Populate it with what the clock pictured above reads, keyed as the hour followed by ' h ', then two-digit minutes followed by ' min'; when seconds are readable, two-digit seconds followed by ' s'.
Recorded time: 3 h 18 min
